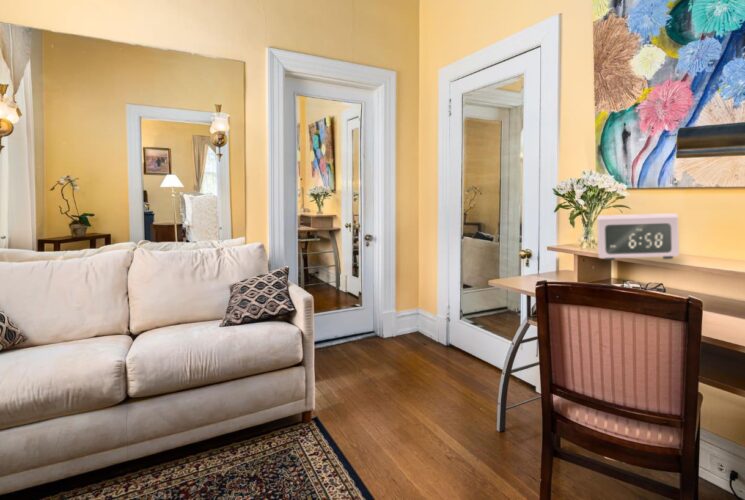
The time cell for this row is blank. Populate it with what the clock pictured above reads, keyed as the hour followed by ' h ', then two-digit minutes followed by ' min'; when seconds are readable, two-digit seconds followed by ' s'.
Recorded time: 6 h 58 min
